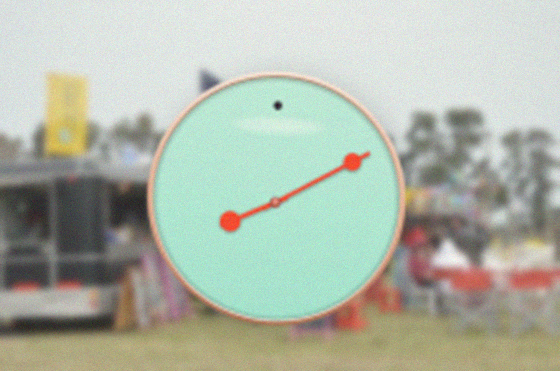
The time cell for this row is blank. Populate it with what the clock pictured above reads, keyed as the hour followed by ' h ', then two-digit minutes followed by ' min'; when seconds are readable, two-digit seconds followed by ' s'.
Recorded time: 8 h 10 min
